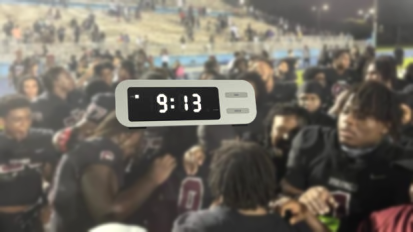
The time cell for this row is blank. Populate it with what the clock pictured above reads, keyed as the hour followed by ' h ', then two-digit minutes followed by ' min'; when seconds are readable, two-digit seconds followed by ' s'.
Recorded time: 9 h 13 min
